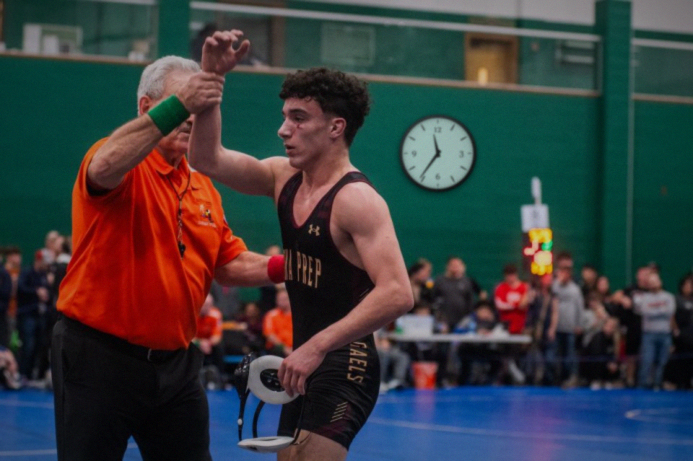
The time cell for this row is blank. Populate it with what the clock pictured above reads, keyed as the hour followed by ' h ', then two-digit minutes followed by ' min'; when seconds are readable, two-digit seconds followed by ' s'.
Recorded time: 11 h 36 min
